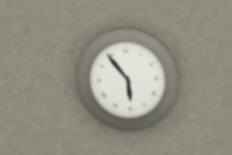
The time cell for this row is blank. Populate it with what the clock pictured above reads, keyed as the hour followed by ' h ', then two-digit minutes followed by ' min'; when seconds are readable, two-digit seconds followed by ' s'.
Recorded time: 5 h 54 min
